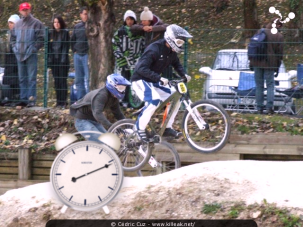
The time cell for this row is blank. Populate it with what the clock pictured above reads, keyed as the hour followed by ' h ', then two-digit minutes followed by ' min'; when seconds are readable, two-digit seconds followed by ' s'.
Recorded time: 8 h 11 min
